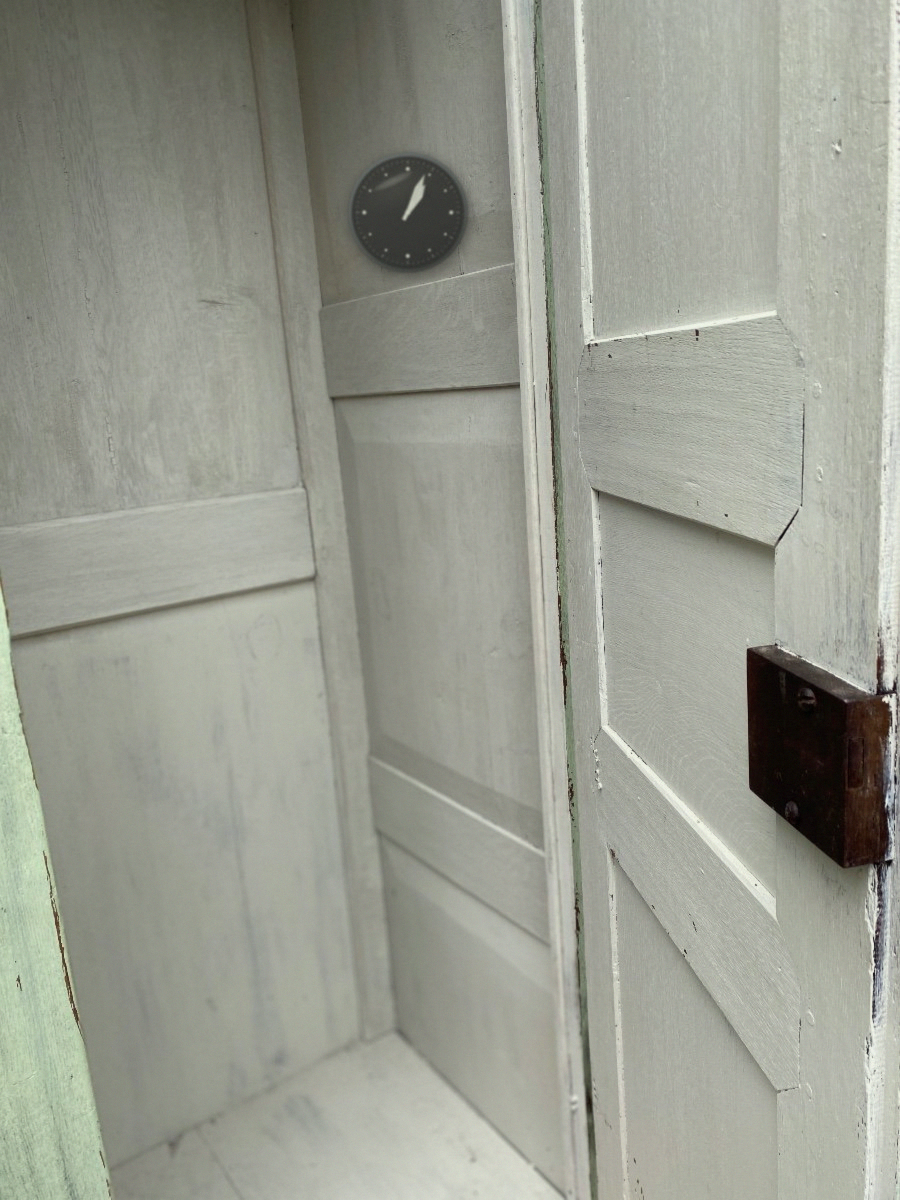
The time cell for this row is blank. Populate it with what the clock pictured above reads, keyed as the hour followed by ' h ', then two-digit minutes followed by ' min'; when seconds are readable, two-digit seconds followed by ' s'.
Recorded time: 1 h 04 min
